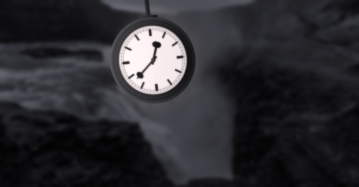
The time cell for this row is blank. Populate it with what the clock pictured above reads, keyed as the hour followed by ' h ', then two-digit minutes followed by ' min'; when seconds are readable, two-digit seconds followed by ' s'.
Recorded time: 12 h 38 min
